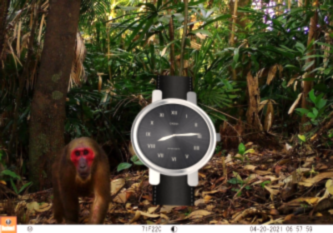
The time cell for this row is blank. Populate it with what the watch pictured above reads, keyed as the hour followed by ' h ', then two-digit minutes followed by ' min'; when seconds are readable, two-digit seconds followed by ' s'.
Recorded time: 8 h 14 min
